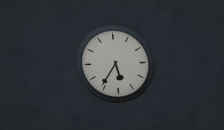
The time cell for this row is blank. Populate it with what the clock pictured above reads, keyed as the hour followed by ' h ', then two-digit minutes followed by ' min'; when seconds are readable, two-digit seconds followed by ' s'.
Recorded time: 5 h 36 min
